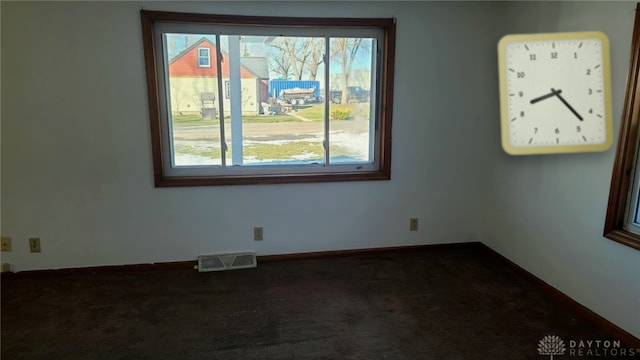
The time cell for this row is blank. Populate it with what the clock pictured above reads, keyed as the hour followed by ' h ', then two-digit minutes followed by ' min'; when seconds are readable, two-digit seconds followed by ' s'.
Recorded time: 8 h 23 min
